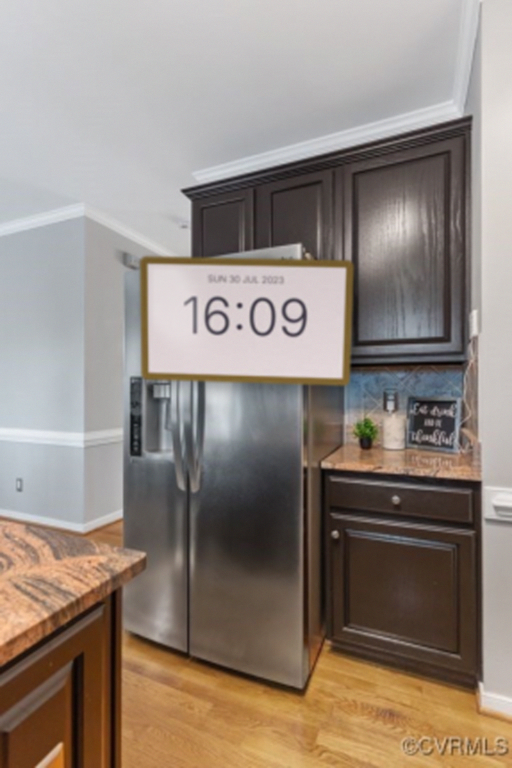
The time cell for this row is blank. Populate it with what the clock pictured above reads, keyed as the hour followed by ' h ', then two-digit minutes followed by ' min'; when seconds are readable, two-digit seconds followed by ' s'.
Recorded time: 16 h 09 min
